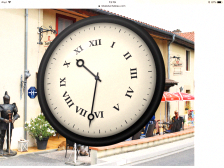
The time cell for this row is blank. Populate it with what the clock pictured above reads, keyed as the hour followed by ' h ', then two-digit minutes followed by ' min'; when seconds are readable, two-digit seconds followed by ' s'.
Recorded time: 10 h 32 min
